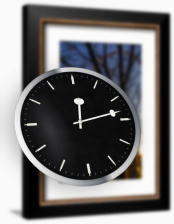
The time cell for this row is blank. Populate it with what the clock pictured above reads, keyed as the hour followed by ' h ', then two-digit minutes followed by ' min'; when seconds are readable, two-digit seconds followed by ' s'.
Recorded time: 12 h 13 min
